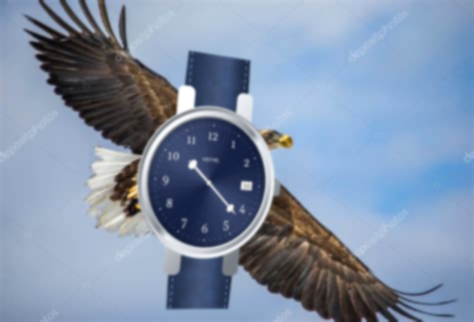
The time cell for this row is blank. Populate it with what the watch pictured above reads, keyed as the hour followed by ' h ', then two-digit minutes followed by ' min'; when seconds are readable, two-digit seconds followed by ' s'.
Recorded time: 10 h 22 min
